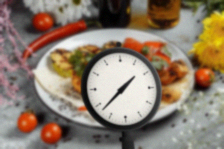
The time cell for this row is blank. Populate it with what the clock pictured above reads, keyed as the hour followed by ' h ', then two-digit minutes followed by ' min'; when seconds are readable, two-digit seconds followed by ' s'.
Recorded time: 1 h 38 min
